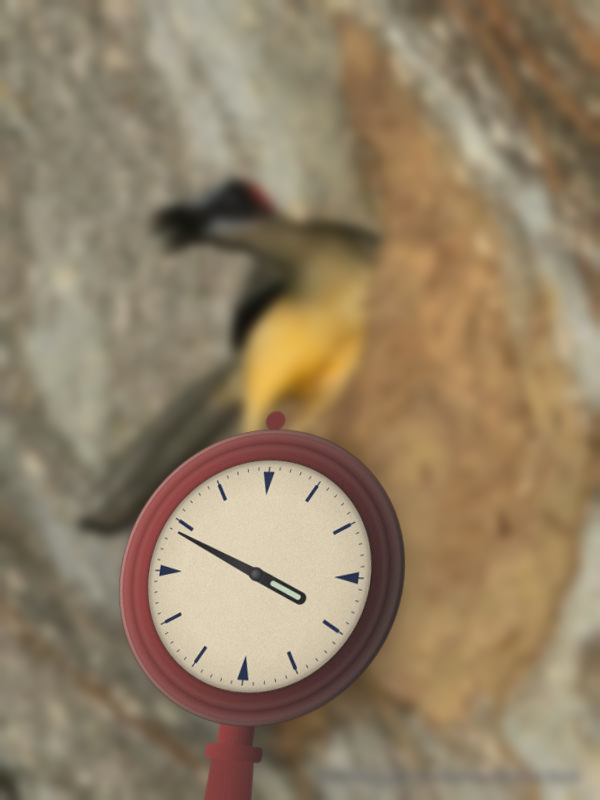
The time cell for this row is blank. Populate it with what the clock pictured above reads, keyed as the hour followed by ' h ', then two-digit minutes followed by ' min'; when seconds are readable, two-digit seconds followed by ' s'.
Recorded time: 3 h 49 min
